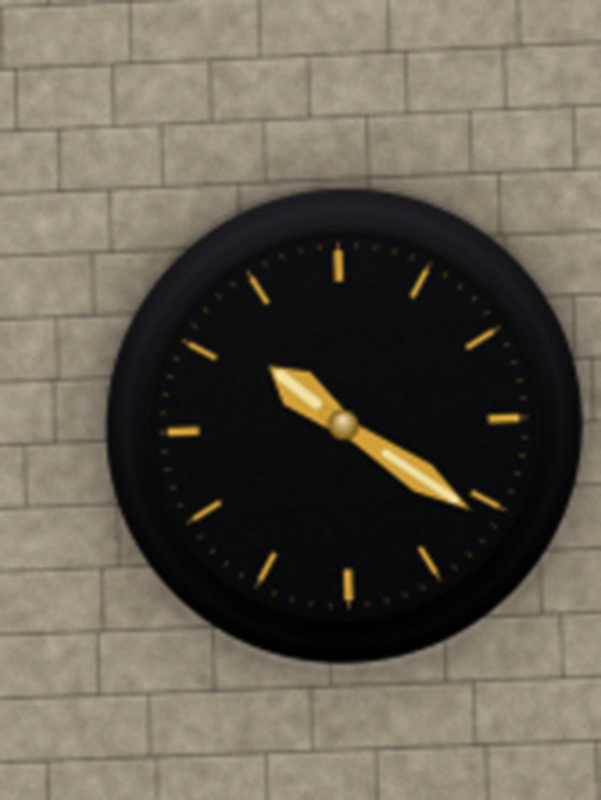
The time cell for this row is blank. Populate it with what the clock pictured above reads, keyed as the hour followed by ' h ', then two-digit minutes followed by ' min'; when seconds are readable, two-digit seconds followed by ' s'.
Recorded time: 10 h 21 min
